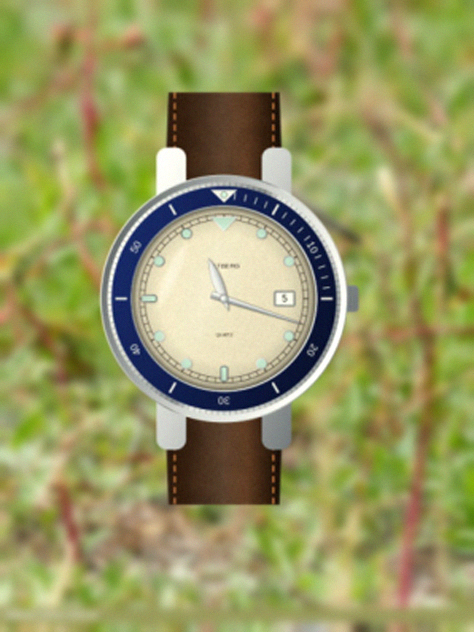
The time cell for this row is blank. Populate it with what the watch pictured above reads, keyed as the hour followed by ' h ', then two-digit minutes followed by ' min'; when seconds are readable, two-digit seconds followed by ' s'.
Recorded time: 11 h 18 min
